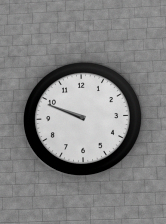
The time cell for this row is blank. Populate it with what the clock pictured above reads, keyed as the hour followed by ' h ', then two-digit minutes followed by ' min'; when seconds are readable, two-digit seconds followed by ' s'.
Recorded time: 9 h 49 min
